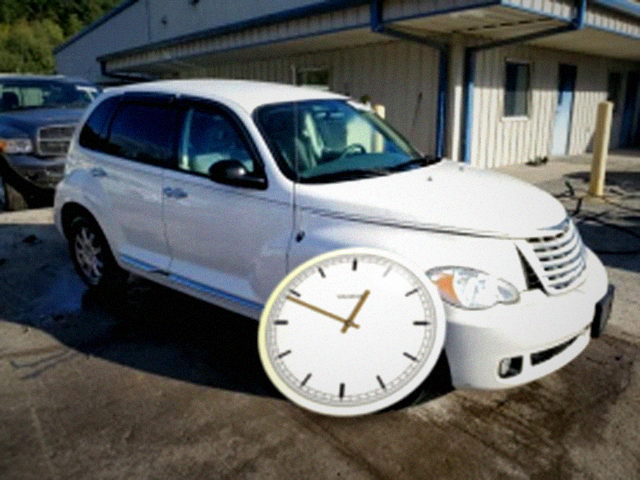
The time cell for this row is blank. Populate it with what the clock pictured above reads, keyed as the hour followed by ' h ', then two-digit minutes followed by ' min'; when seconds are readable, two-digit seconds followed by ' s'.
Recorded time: 12 h 49 min
